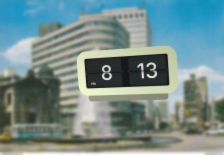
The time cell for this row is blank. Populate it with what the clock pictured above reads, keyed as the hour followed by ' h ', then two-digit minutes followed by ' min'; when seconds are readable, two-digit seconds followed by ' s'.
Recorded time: 8 h 13 min
